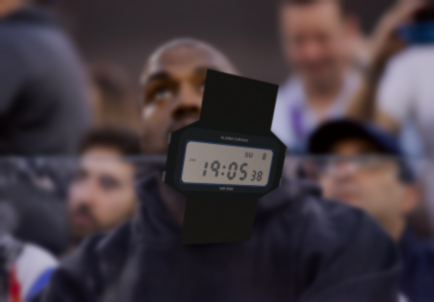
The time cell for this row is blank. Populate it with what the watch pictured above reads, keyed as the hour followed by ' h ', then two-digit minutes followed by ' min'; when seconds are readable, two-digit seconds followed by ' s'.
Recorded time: 19 h 05 min 38 s
